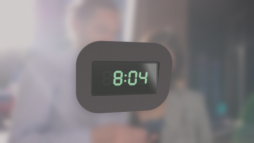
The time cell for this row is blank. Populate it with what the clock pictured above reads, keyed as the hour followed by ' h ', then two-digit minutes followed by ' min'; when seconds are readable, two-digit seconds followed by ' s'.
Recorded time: 8 h 04 min
